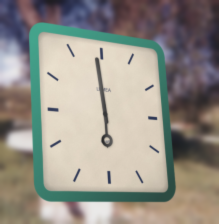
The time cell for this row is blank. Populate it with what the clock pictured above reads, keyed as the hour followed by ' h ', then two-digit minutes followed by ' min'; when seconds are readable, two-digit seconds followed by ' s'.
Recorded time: 5 h 59 min
